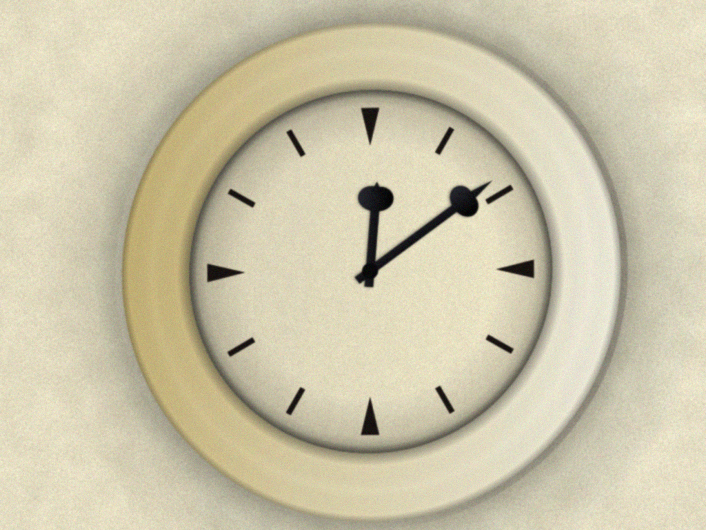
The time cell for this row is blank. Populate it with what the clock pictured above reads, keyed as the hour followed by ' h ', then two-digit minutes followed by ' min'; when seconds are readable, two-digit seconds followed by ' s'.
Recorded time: 12 h 09 min
